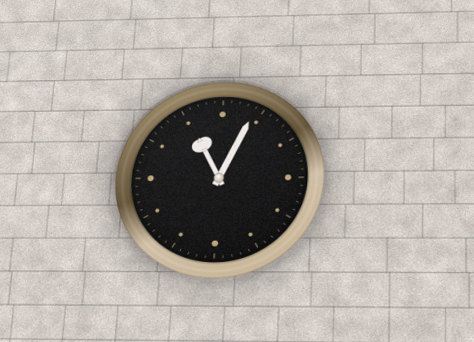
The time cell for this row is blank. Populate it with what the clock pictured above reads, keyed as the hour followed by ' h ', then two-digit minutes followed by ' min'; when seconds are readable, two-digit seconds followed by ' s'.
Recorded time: 11 h 04 min
